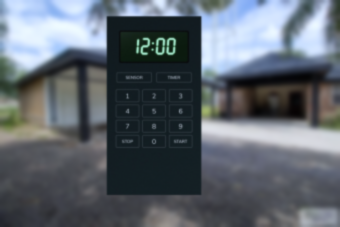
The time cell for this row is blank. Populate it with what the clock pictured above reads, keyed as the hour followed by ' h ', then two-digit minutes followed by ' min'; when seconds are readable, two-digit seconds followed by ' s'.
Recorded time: 12 h 00 min
